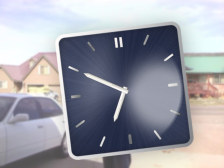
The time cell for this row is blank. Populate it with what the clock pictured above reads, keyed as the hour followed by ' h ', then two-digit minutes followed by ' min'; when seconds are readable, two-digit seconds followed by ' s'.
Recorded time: 6 h 50 min
